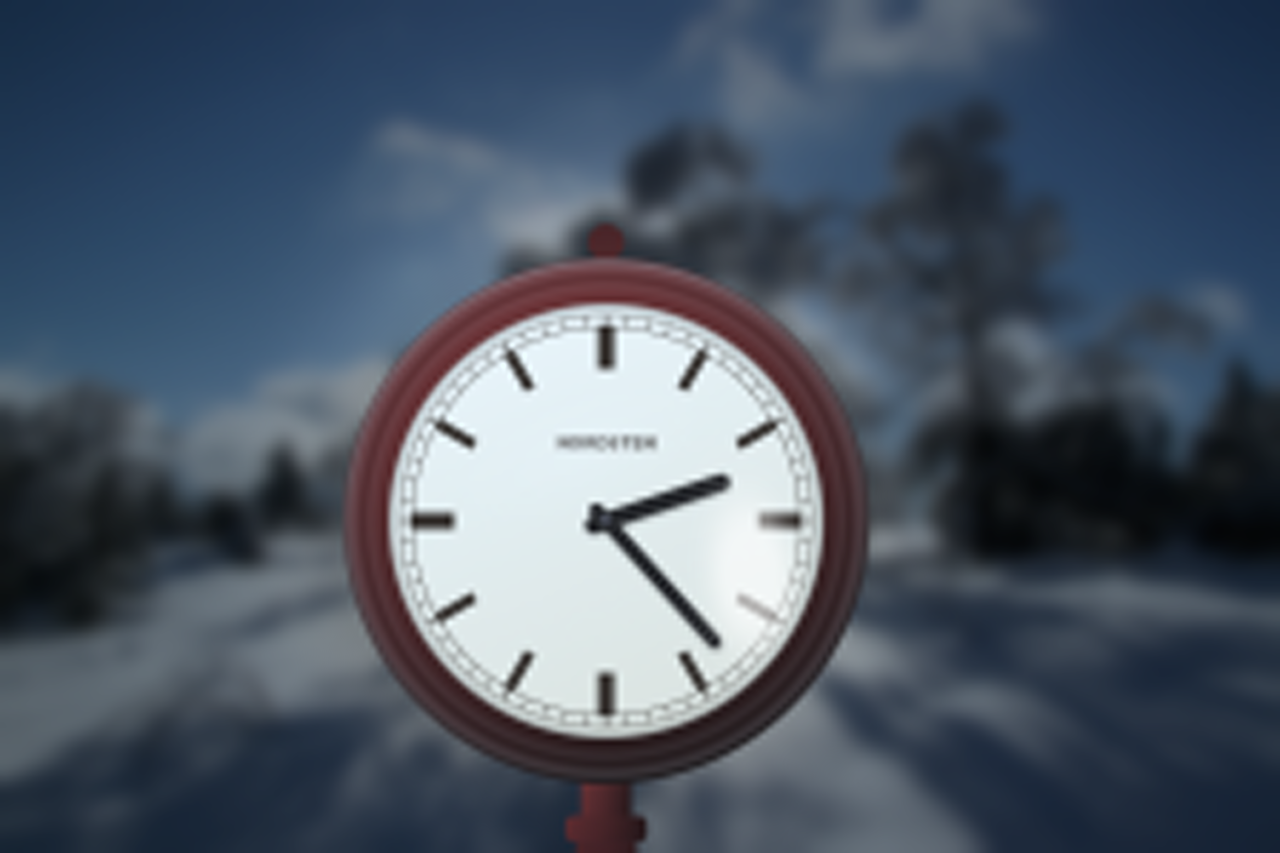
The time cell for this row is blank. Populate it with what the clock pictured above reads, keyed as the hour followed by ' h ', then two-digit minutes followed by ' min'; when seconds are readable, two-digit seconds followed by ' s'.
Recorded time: 2 h 23 min
